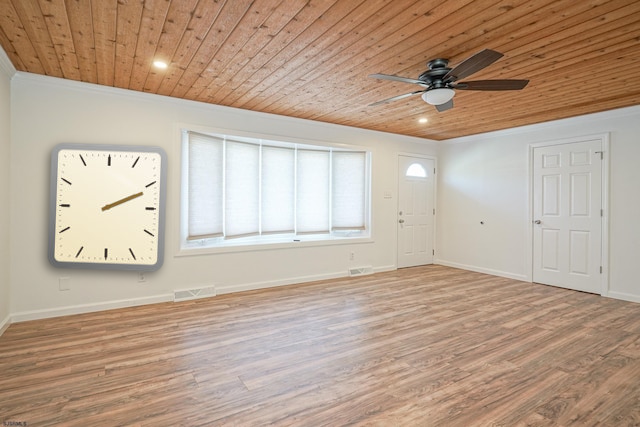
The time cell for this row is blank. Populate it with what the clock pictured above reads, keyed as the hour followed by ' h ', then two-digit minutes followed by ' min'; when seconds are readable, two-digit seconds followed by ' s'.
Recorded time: 2 h 11 min
